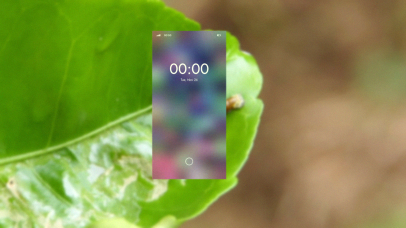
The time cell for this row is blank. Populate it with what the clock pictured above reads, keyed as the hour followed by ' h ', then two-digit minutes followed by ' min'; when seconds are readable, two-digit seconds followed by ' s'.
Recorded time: 0 h 00 min
